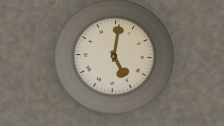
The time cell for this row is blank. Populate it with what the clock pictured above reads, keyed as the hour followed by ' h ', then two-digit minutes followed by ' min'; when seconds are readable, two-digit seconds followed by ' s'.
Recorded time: 5 h 01 min
